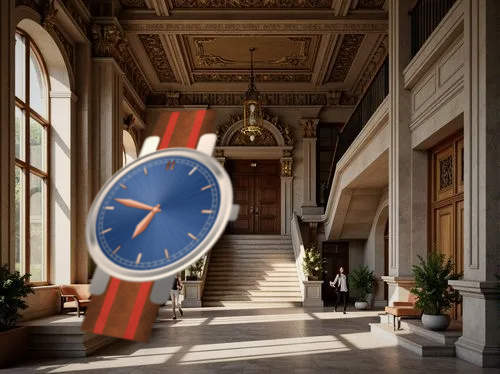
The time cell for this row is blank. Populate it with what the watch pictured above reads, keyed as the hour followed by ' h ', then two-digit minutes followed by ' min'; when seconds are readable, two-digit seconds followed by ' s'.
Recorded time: 6 h 47 min
